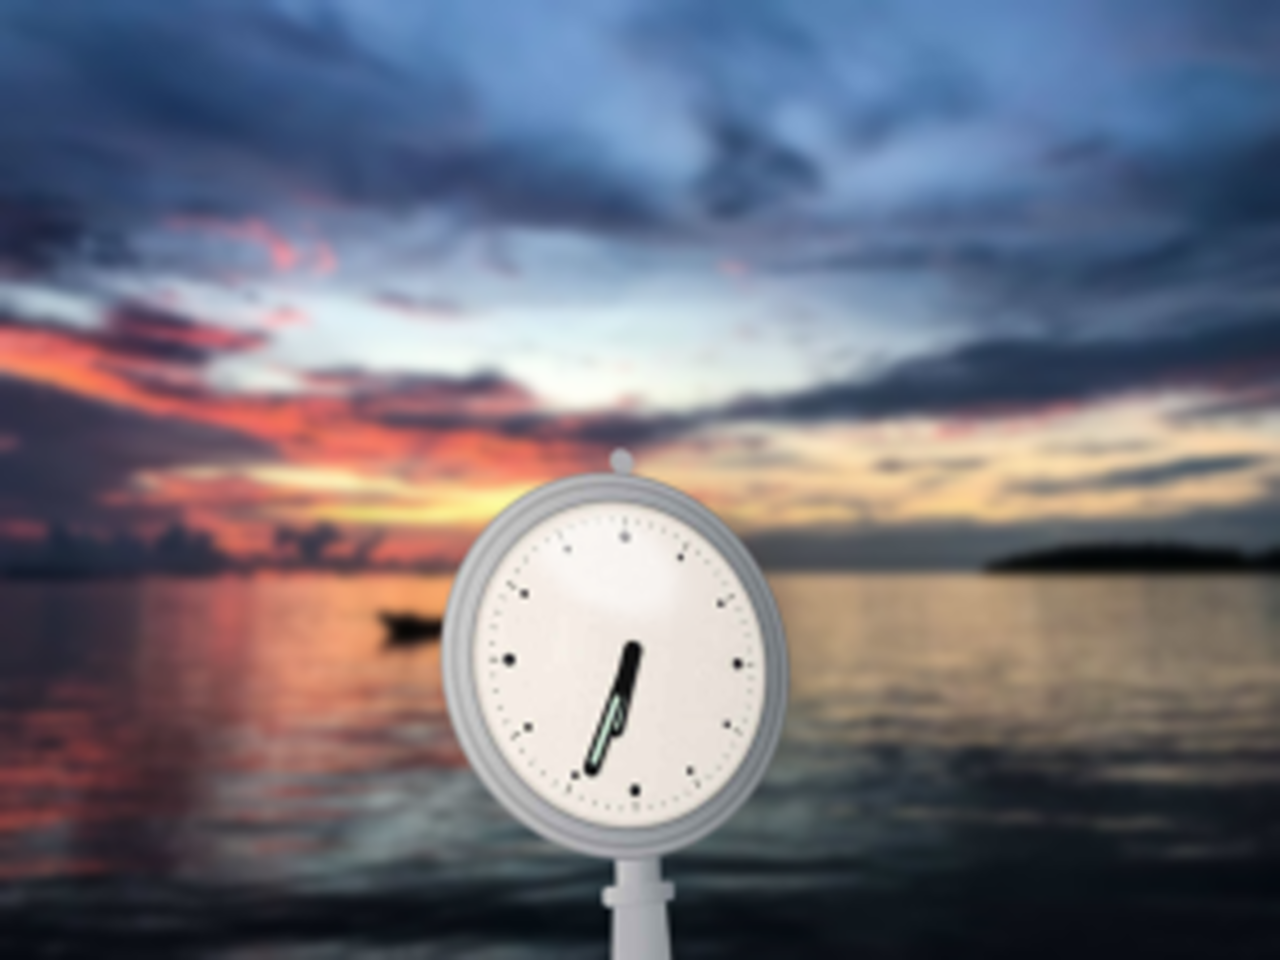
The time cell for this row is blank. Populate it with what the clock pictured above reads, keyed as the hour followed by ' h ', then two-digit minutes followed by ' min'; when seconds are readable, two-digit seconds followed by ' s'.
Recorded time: 6 h 34 min
